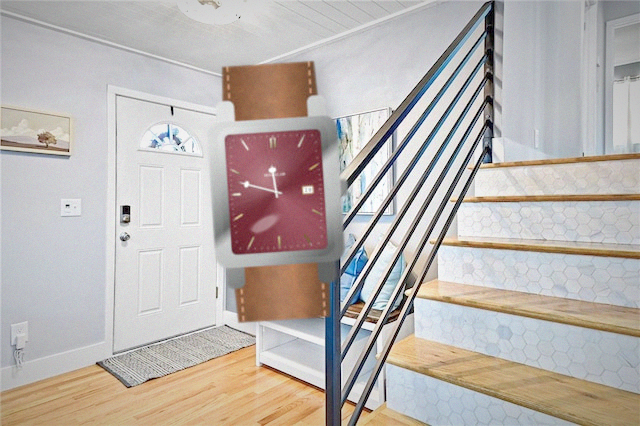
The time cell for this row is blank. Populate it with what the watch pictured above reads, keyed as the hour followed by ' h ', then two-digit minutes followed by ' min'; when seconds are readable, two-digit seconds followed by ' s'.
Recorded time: 11 h 48 min
